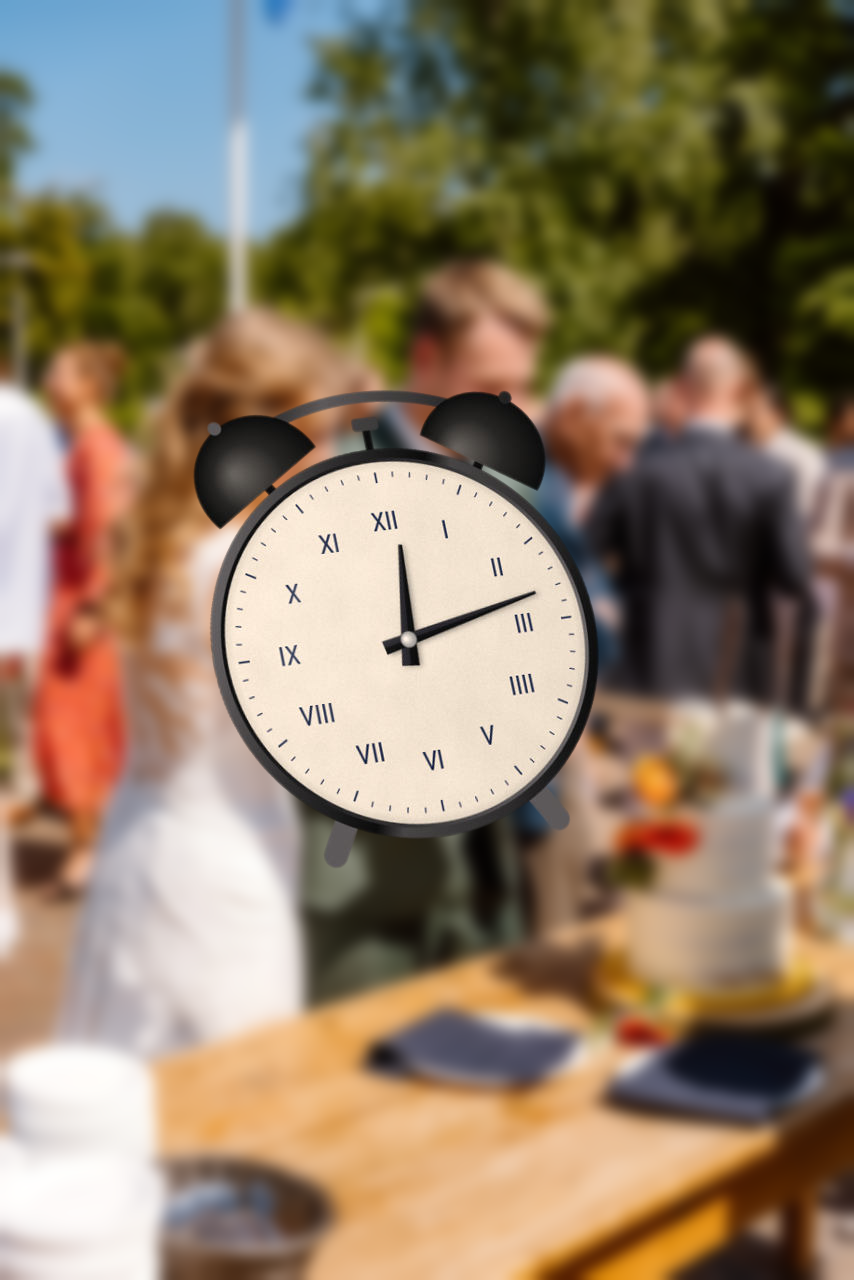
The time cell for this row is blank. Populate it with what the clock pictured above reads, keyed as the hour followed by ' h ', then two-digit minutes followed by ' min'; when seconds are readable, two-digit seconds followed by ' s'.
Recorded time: 12 h 13 min
